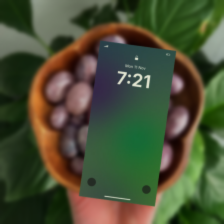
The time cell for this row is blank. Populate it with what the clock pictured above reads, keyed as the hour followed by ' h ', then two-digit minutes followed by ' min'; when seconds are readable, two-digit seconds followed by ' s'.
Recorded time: 7 h 21 min
